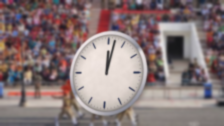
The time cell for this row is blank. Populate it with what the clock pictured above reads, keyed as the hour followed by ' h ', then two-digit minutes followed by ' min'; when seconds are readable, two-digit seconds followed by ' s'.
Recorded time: 12 h 02 min
